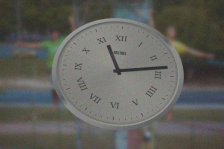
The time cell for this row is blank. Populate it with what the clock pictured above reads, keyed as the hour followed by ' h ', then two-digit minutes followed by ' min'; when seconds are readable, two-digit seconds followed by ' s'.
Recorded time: 11 h 13 min
